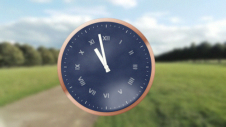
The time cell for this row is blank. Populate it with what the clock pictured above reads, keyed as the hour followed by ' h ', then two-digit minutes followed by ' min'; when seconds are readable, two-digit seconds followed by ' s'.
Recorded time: 10 h 58 min
